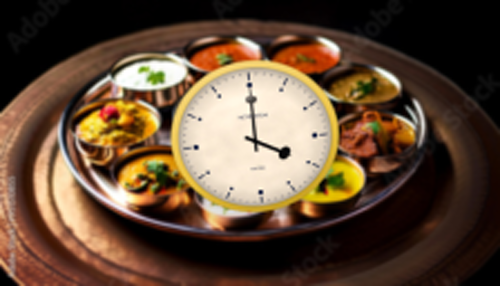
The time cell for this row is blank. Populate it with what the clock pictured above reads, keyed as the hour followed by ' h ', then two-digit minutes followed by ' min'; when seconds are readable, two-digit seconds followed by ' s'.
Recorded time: 4 h 00 min
